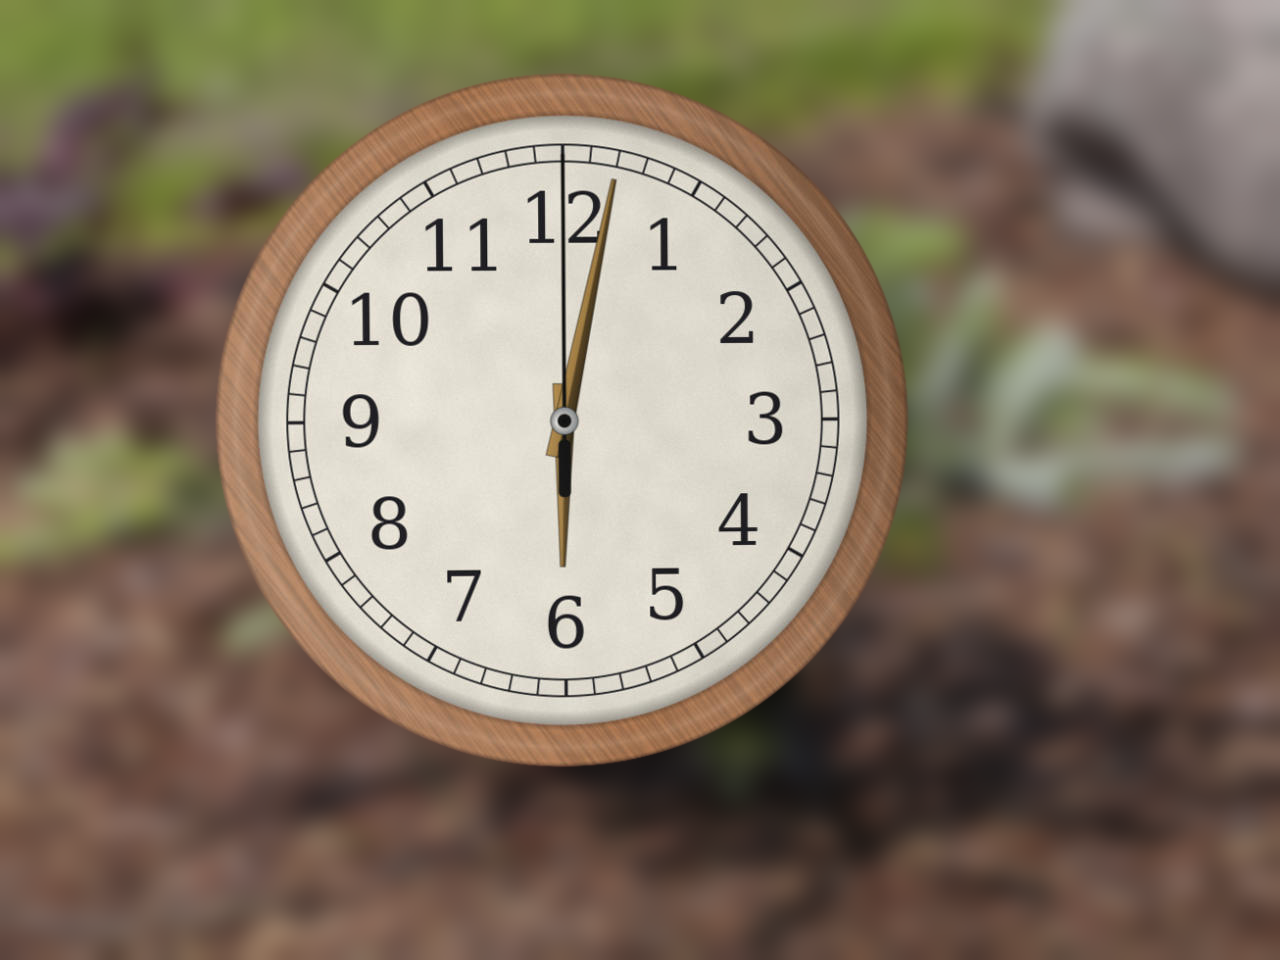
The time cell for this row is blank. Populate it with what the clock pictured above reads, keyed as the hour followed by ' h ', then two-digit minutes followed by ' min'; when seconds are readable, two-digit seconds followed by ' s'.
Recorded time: 6 h 02 min 00 s
